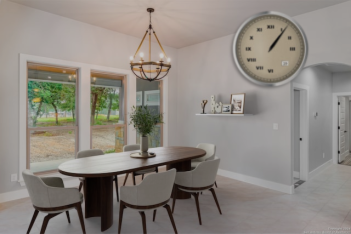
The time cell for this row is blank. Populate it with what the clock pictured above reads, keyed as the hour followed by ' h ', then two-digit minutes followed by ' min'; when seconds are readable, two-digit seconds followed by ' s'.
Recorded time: 1 h 06 min
